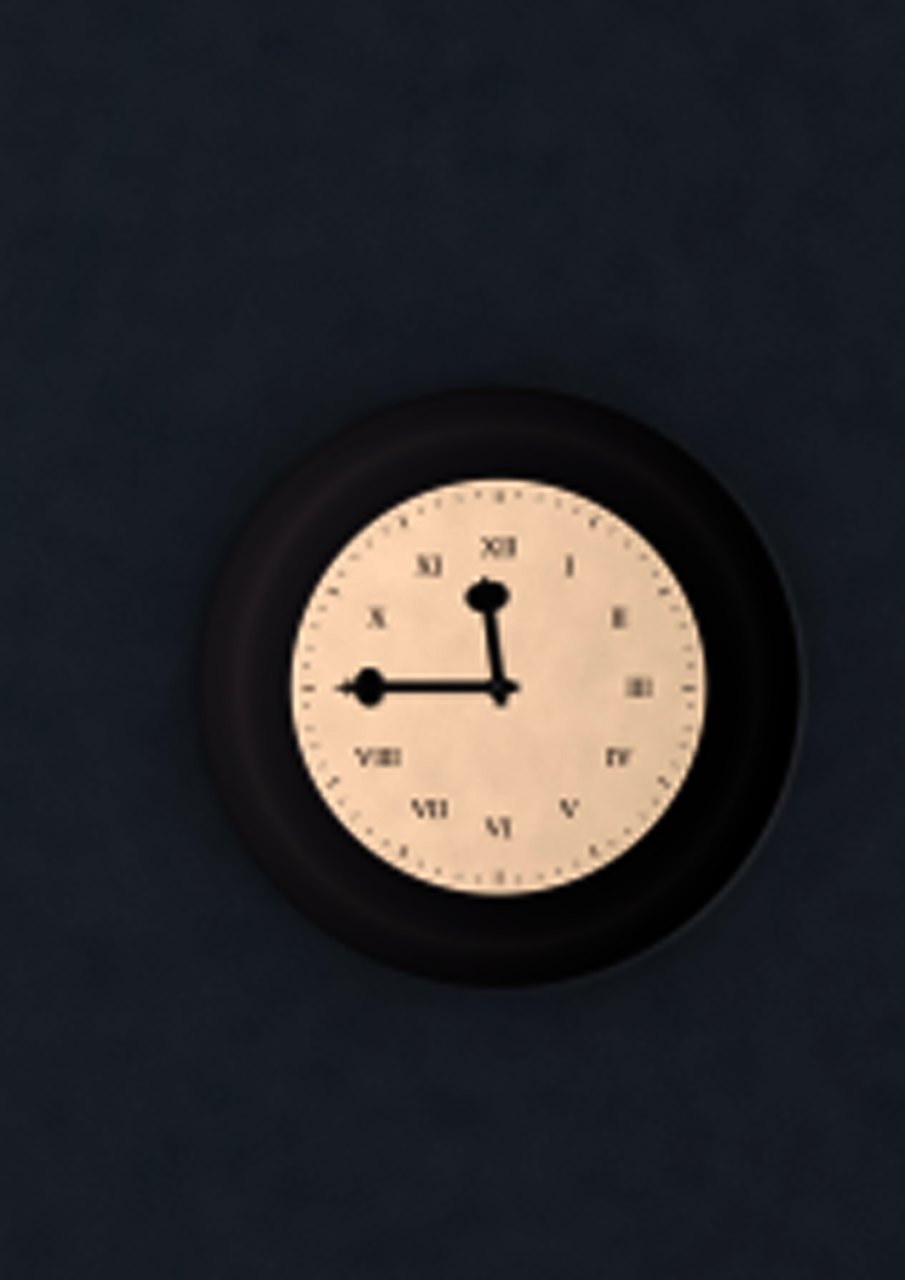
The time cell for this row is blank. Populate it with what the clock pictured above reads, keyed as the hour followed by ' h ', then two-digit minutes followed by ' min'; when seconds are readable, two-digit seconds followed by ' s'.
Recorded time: 11 h 45 min
